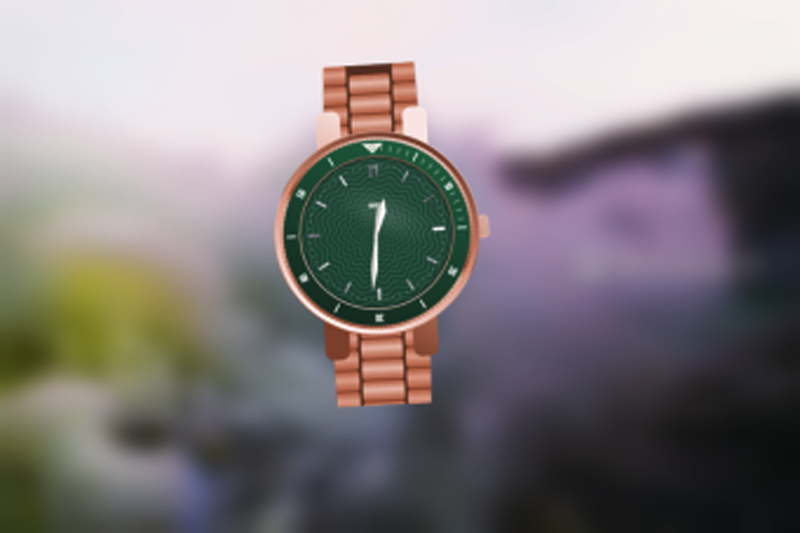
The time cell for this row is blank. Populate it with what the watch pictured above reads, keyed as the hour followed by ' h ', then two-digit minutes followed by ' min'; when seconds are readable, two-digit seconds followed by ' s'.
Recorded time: 12 h 31 min
